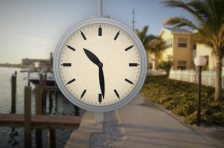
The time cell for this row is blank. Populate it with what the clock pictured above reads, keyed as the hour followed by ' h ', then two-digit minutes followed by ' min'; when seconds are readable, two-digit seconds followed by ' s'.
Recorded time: 10 h 29 min
